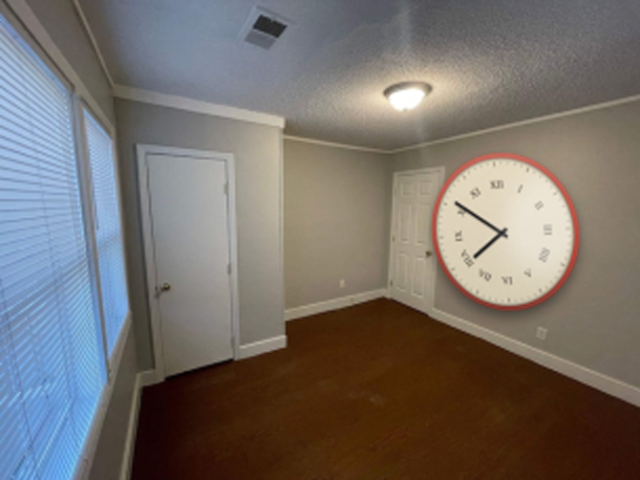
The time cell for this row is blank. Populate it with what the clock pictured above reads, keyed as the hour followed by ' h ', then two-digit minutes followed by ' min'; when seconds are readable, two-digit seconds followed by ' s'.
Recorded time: 7 h 51 min
